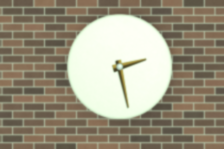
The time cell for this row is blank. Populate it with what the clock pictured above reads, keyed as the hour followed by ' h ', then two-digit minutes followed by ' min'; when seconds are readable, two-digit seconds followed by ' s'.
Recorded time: 2 h 28 min
